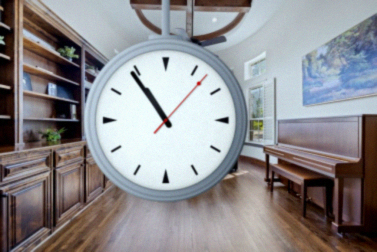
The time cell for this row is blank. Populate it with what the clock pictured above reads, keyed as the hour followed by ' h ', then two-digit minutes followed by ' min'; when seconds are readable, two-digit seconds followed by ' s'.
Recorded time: 10 h 54 min 07 s
